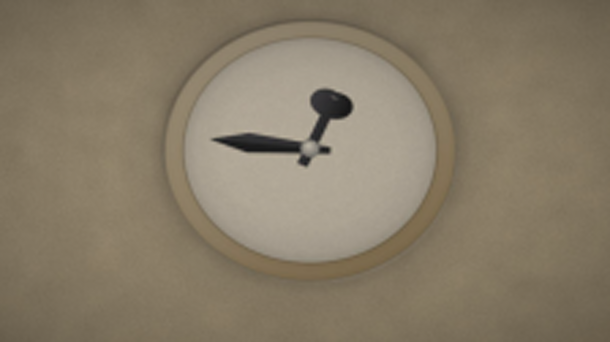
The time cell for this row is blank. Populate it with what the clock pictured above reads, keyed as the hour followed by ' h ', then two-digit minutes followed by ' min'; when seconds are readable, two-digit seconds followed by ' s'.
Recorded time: 12 h 46 min
